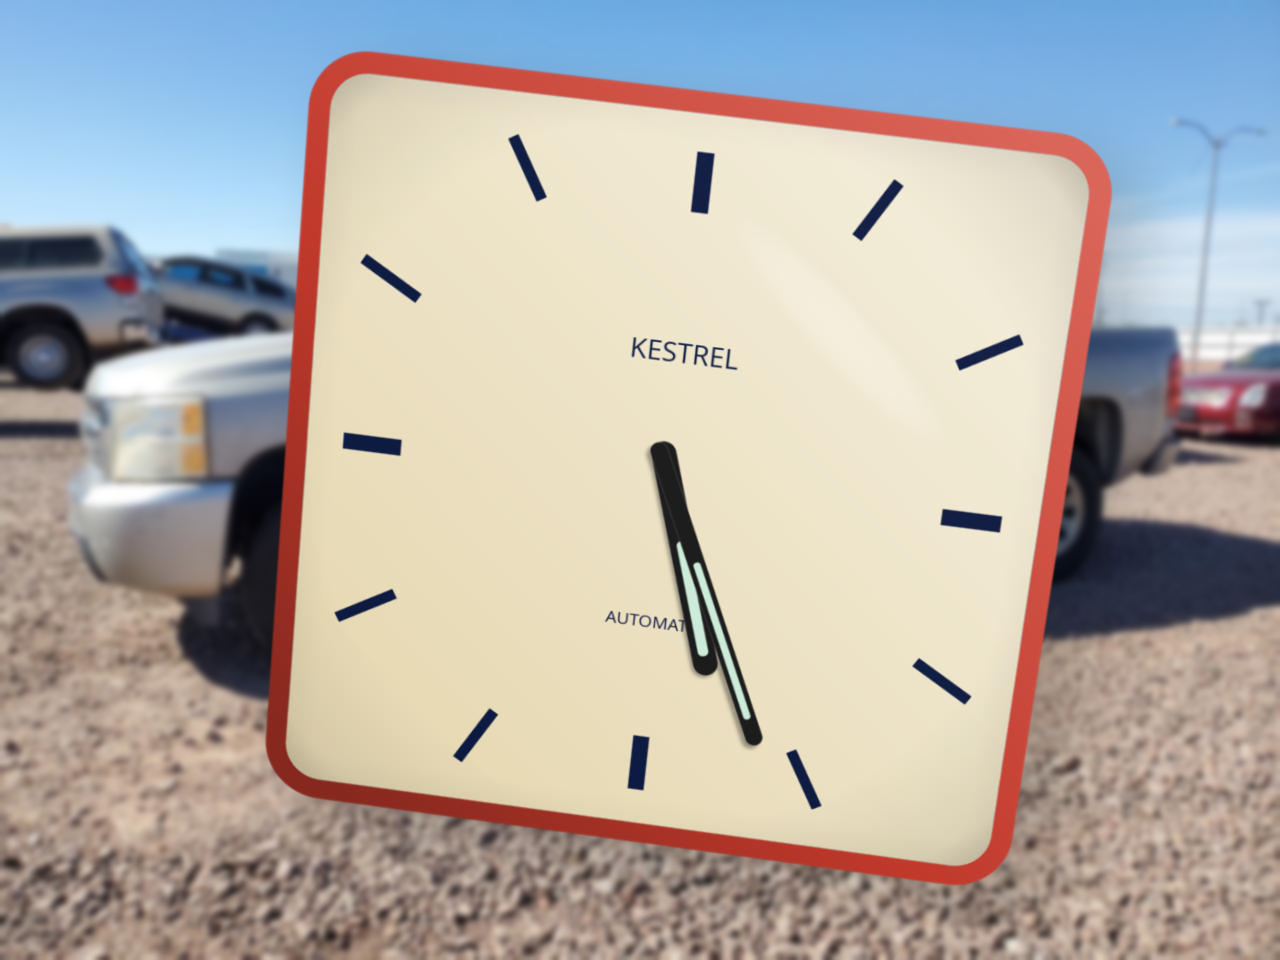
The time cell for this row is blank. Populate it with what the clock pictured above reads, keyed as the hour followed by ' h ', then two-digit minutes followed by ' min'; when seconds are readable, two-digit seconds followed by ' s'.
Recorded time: 5 h 26 min
